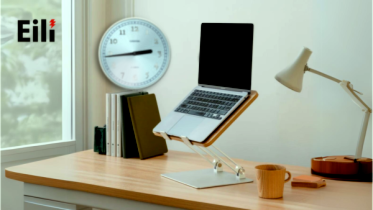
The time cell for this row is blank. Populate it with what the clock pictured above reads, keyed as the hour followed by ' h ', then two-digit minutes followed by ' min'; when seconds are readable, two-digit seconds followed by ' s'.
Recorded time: 2 h 44 min
